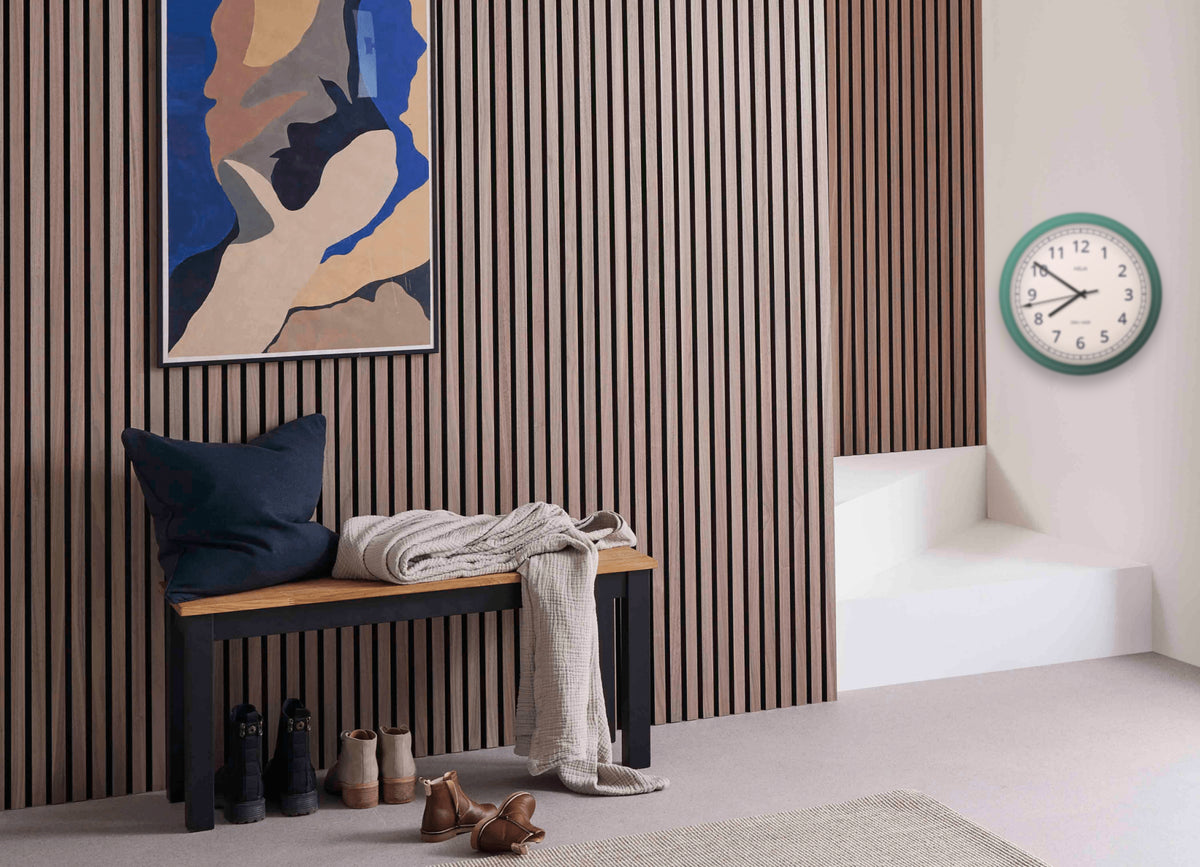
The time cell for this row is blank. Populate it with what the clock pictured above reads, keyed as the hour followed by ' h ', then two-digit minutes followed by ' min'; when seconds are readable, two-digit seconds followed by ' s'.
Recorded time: 7 h 50 min 43 s
